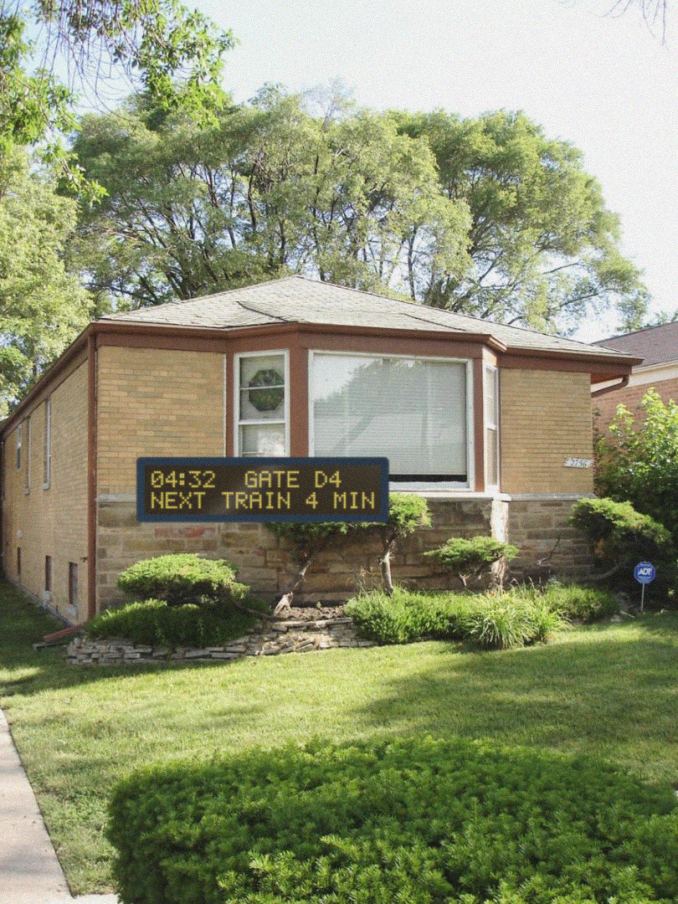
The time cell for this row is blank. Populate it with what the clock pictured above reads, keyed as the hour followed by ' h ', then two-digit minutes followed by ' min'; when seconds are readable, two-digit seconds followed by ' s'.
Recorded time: 4 h 32 min
